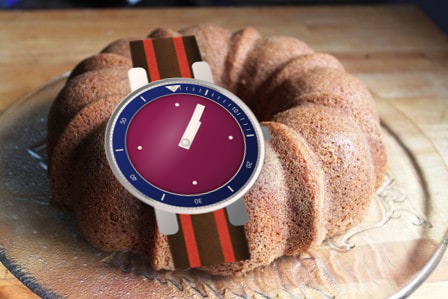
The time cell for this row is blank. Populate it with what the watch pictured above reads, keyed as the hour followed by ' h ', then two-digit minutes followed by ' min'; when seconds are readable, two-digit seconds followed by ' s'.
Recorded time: 1 h 05 min
